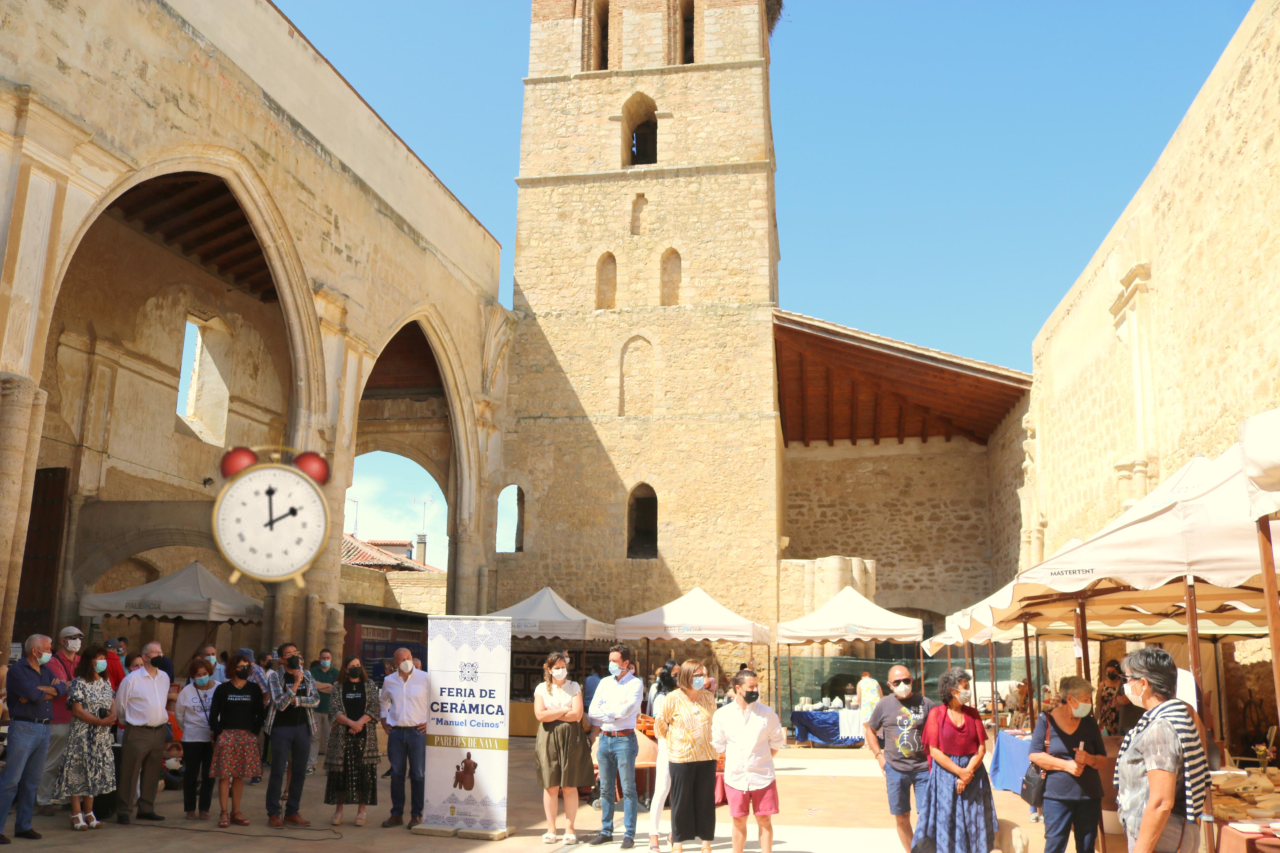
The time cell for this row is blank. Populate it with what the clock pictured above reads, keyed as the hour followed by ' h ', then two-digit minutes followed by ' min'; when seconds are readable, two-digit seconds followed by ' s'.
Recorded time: 1 h 59 min
